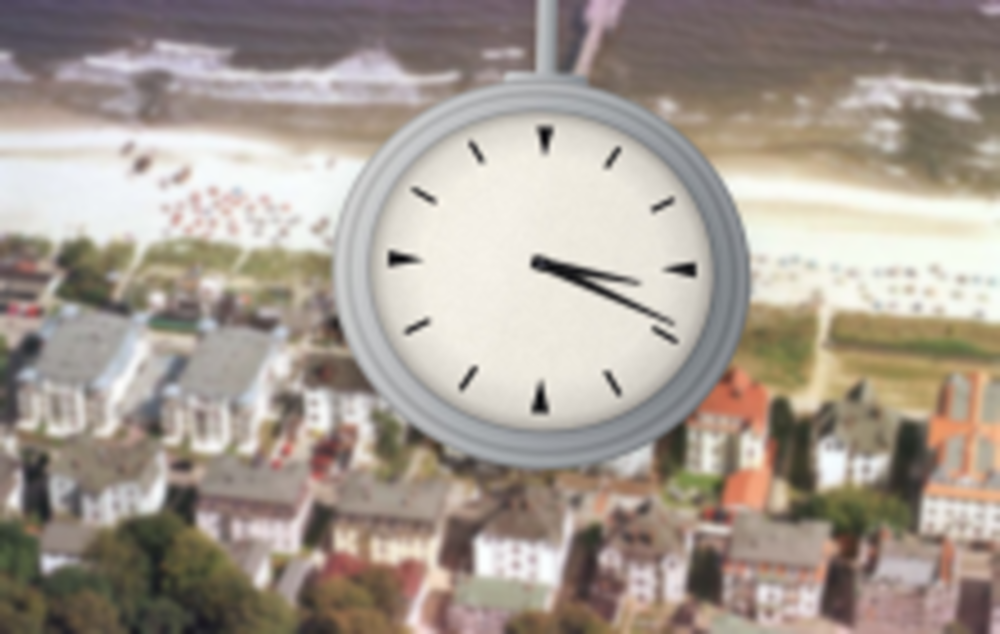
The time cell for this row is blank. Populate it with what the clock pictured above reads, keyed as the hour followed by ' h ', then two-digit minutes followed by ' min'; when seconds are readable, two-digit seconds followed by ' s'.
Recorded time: 3 h 19 min
